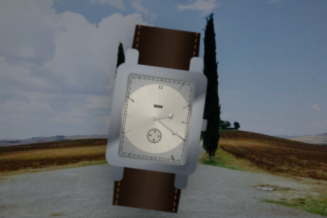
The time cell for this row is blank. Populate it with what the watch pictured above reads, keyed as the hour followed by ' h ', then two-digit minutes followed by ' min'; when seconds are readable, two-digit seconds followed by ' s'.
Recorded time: 2 h 20 min
